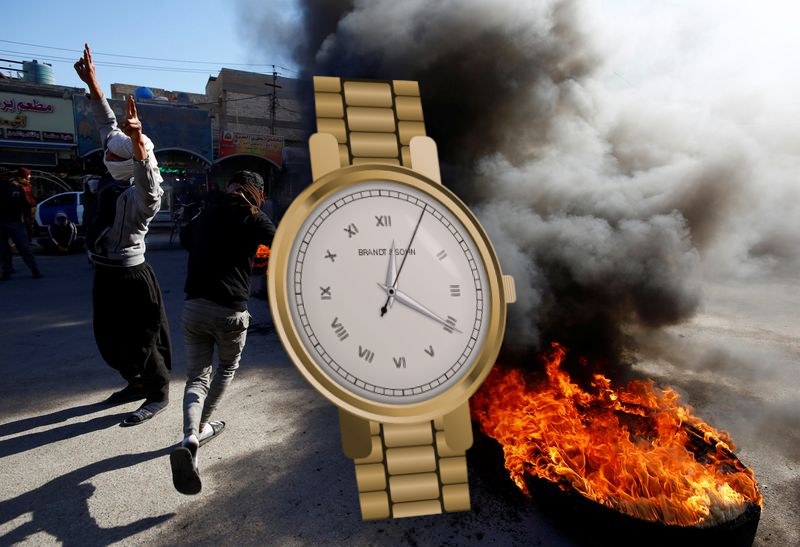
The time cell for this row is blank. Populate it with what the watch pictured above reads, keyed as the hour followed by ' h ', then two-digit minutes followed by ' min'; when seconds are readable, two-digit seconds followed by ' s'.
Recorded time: 12 h 20 min 05 s
